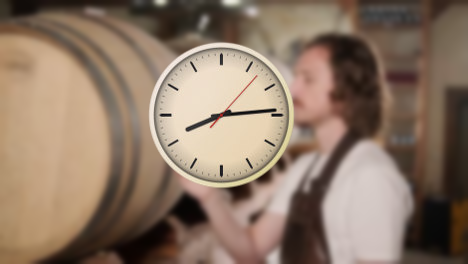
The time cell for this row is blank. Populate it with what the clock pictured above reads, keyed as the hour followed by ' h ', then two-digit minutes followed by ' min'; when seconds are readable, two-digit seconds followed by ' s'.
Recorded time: 8 h 14 min 07 s
